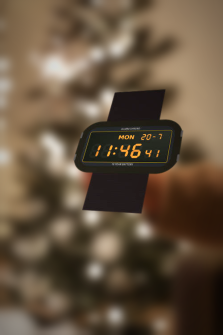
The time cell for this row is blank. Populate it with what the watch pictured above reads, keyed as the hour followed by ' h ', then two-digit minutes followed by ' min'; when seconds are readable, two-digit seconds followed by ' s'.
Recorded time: 11 h 46 min 41 s
